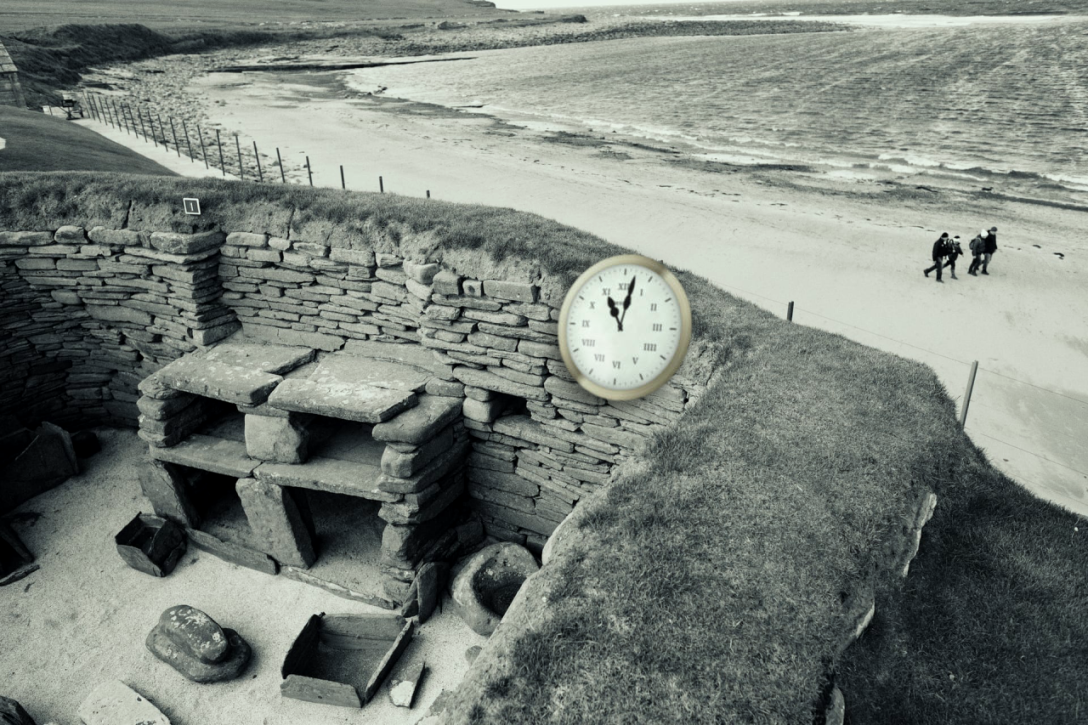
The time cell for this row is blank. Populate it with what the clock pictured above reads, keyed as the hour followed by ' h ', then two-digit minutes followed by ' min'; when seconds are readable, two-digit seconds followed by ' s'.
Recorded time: 11 h 02 min
